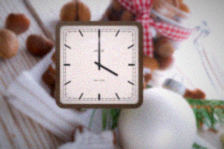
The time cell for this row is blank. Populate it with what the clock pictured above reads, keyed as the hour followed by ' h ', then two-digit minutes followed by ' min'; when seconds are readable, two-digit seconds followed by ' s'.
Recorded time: 4 h 00 min
